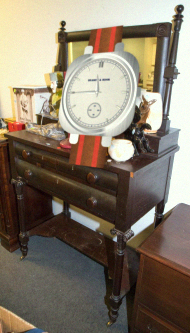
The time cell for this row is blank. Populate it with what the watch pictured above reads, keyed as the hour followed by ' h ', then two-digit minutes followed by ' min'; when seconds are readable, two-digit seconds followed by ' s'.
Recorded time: 11 h 45 min
